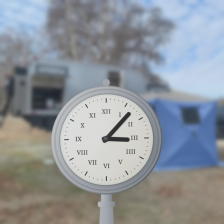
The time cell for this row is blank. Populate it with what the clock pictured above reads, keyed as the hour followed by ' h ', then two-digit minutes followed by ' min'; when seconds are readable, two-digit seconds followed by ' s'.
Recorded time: 3 h 07 min
